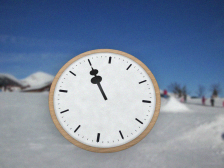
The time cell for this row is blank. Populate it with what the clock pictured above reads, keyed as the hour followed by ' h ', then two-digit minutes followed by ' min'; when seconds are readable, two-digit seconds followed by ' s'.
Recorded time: 10 h 55 min
